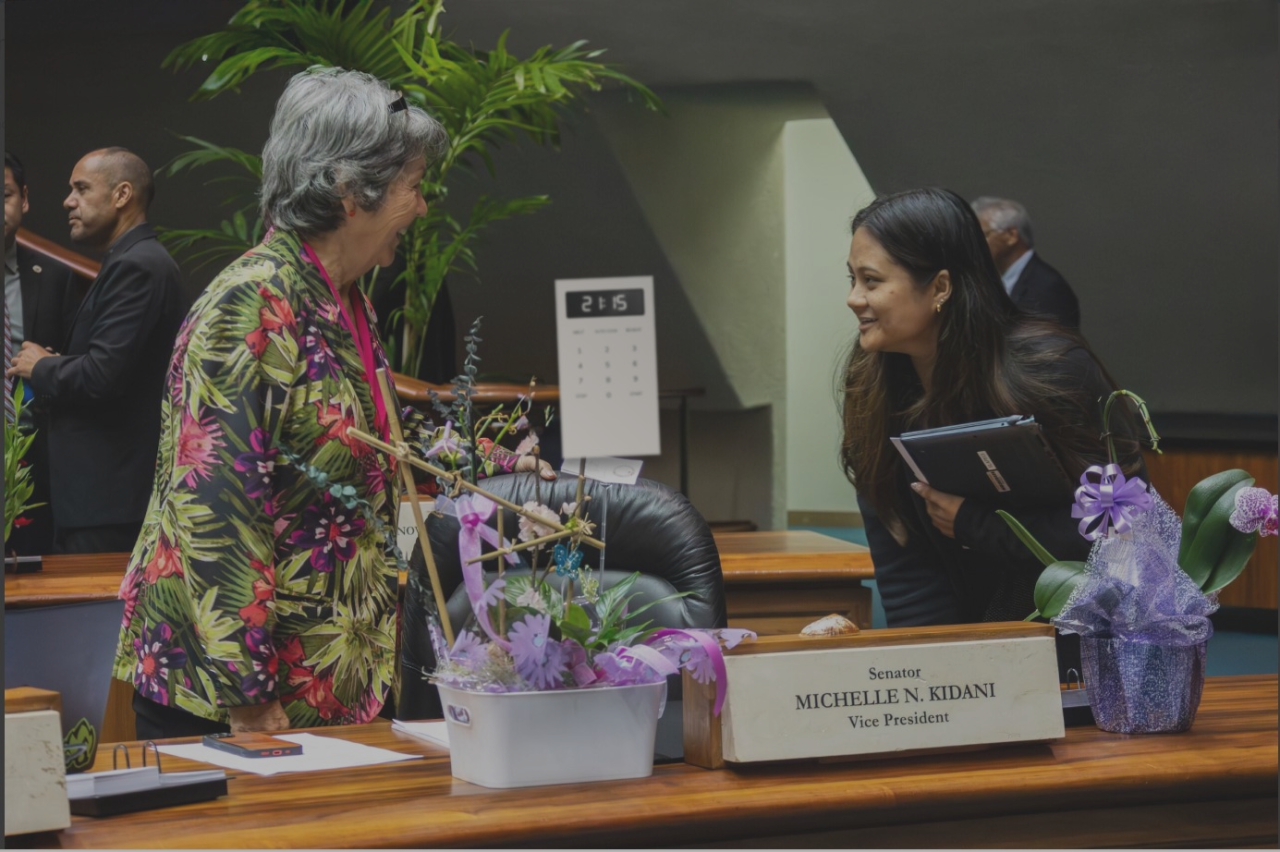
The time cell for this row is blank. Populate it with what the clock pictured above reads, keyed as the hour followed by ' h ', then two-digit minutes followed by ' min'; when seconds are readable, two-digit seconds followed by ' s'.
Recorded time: 21 h 15 min
